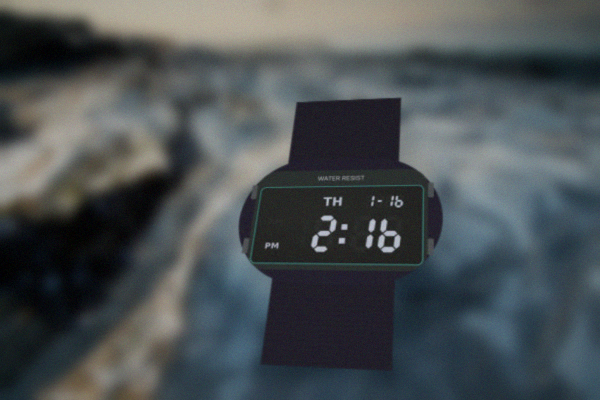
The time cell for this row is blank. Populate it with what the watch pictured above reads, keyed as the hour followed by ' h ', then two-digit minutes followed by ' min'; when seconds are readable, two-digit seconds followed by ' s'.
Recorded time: 2 h 16 min
